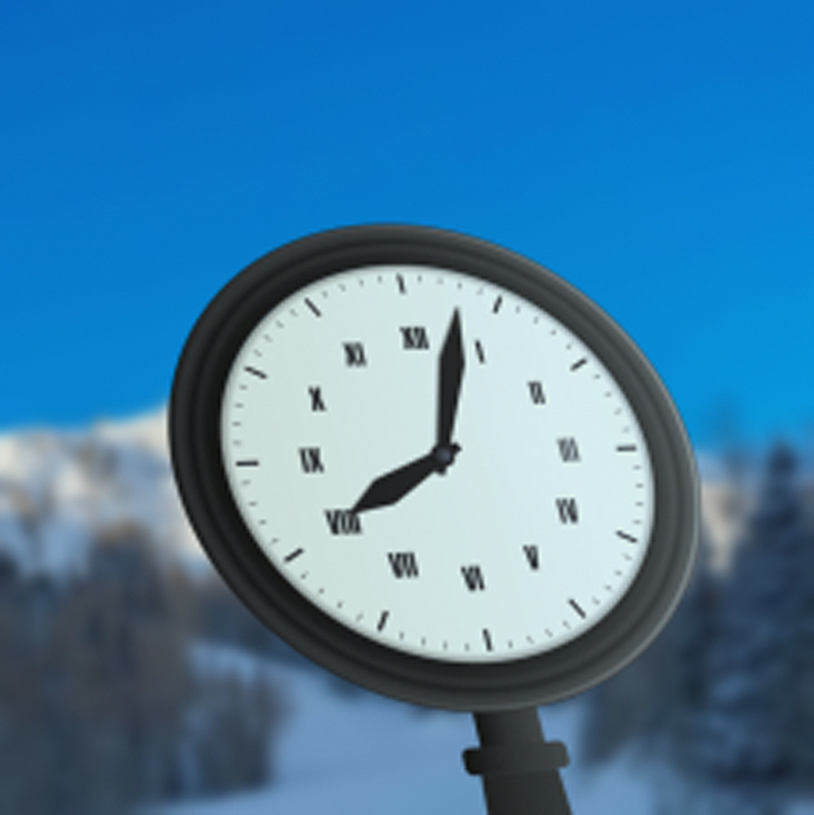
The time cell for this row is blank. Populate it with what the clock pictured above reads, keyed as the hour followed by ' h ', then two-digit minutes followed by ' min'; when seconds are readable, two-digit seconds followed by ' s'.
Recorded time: 8 h 03 min
